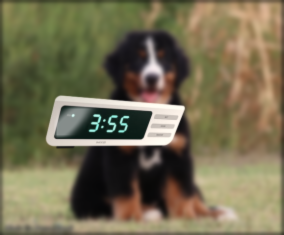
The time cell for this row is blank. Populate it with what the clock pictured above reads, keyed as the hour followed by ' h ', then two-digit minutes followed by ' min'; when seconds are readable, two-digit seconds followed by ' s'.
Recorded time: 3 h 55 min
